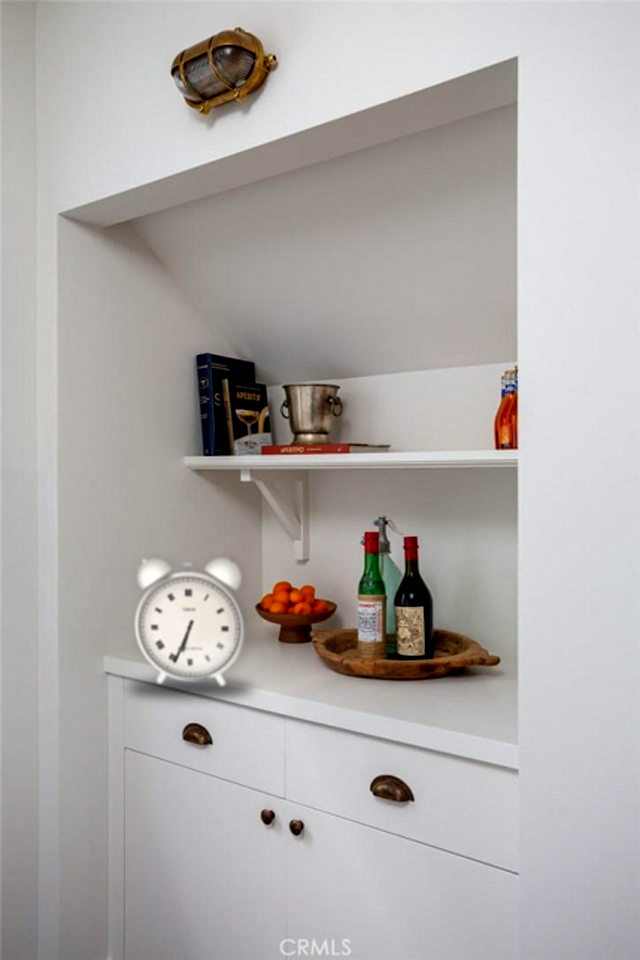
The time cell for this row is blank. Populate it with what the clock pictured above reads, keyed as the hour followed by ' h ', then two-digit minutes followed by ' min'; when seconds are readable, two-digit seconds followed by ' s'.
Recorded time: 6 h 34 min
